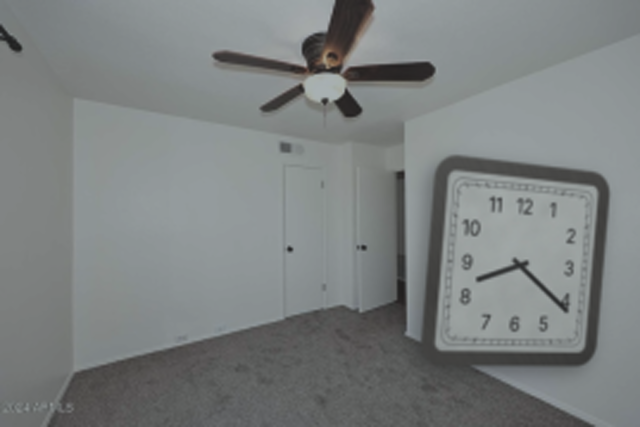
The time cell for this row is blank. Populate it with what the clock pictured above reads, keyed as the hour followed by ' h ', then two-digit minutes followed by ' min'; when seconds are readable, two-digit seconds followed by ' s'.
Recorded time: 8 h 21 min
